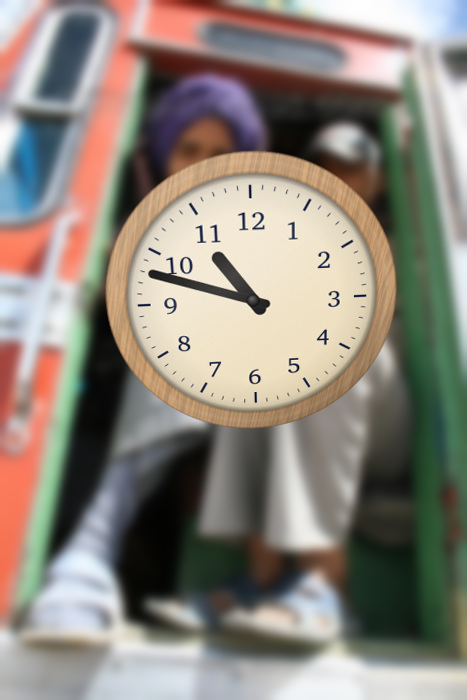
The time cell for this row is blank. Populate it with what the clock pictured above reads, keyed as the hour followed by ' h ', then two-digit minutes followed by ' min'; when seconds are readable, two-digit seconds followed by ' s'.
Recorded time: 10 h 48 min
